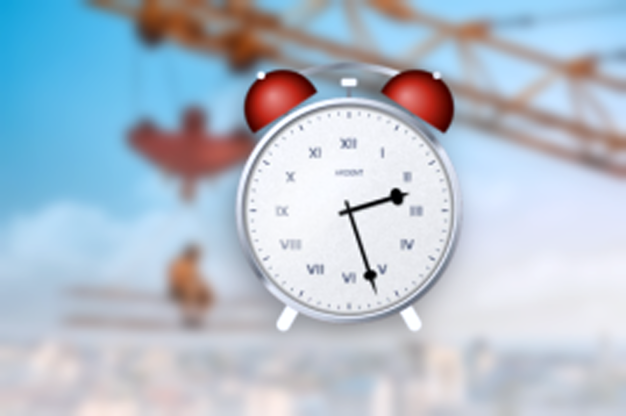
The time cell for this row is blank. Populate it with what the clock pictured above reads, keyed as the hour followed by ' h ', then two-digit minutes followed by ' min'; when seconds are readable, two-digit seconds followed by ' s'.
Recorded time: 2 h 27 min
